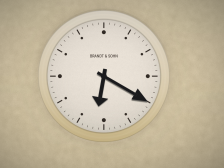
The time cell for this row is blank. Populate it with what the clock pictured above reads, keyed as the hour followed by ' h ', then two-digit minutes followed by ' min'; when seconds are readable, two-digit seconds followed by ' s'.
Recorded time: 6 h 20 min
